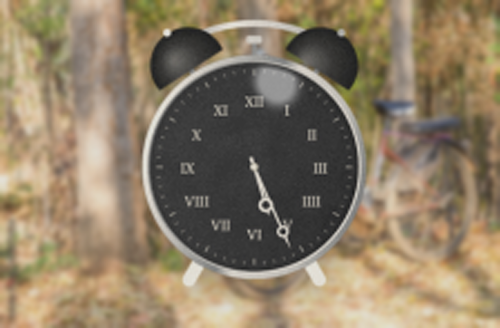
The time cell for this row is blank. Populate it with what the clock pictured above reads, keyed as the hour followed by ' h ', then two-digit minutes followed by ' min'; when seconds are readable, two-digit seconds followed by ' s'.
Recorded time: 5 h 26 min
